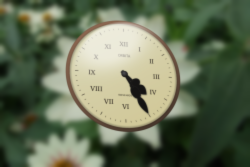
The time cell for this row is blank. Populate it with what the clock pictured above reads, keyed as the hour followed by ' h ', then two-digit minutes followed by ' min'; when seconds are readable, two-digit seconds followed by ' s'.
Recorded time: 4 h 25 min
